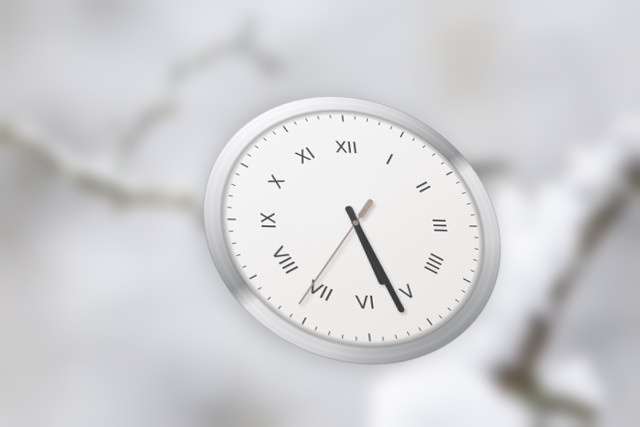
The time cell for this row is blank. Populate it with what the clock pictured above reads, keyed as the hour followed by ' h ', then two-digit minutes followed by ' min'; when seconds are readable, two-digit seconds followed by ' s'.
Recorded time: 5 h 26 min 36 s
